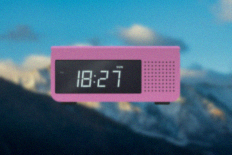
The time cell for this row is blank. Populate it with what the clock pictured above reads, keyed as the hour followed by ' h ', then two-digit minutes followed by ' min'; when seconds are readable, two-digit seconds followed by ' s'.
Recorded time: 18 h 27 min
